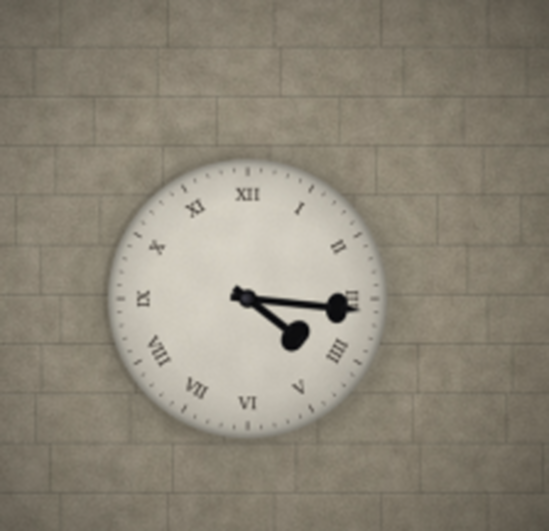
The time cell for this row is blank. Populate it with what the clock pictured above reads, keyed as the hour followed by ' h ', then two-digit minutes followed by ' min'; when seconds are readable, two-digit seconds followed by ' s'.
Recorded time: 4 h 16 min
